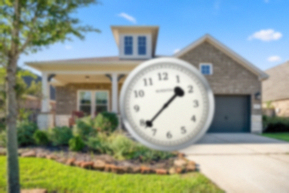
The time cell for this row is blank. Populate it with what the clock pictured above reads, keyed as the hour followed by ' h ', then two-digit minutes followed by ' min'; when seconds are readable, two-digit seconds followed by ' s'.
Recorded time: 1 h 38 min
